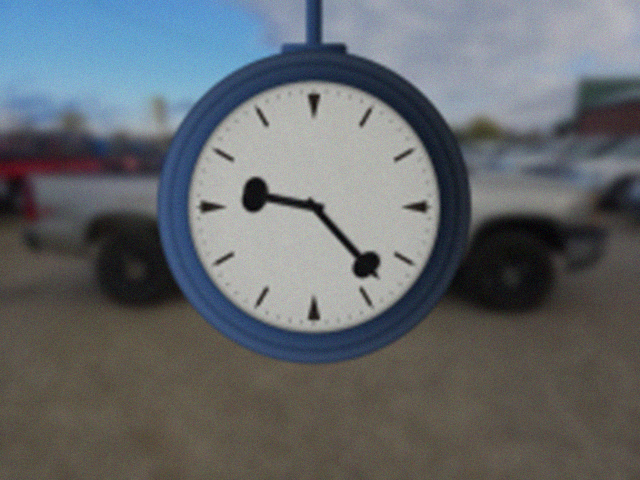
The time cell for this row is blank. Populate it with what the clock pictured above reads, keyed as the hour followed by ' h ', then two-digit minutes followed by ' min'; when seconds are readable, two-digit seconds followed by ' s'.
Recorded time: 9 h 23 min
